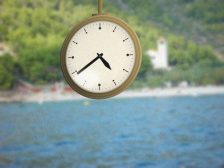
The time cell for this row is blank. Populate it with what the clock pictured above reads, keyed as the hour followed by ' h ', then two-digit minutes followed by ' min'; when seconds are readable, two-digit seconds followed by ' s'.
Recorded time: 4 h 39 min
